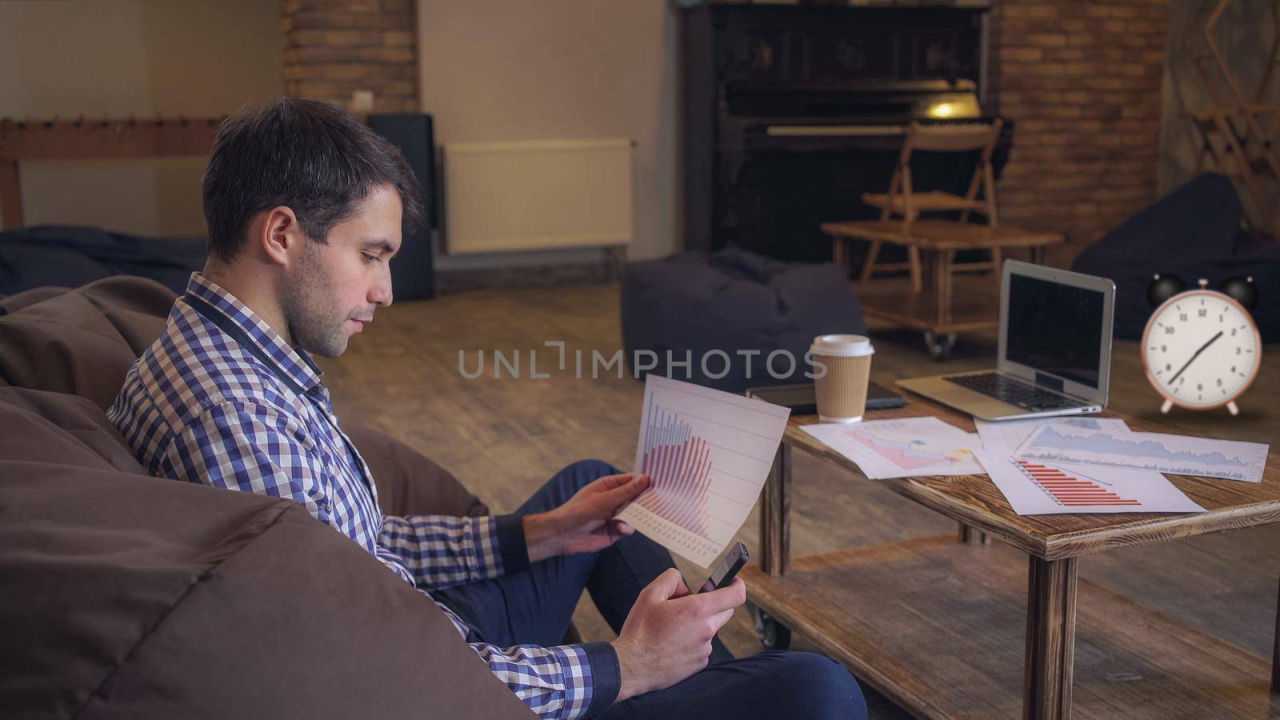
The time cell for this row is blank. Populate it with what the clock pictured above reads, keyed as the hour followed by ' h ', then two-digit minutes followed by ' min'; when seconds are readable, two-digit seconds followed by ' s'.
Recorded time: 1 h 37 min
